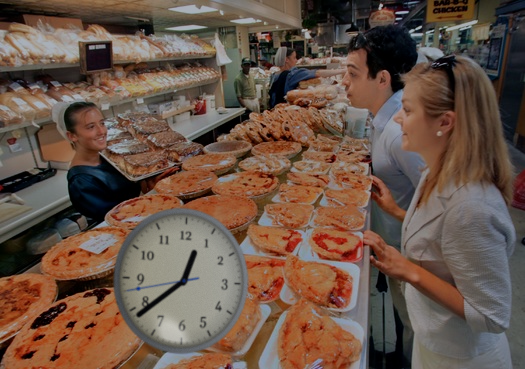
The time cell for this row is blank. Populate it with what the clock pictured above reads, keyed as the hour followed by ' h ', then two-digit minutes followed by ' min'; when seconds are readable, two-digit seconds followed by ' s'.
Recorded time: 12 h 38 min 43 s
